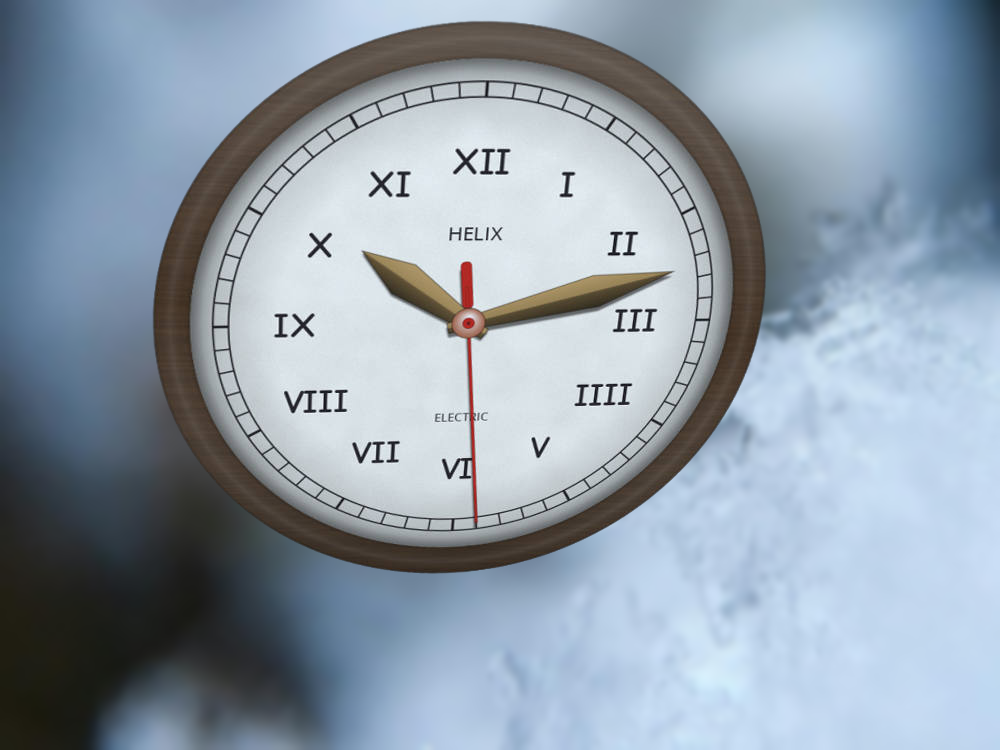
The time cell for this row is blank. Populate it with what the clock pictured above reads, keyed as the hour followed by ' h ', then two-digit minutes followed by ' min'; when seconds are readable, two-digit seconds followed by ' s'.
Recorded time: 10 h 12 min 29 s
